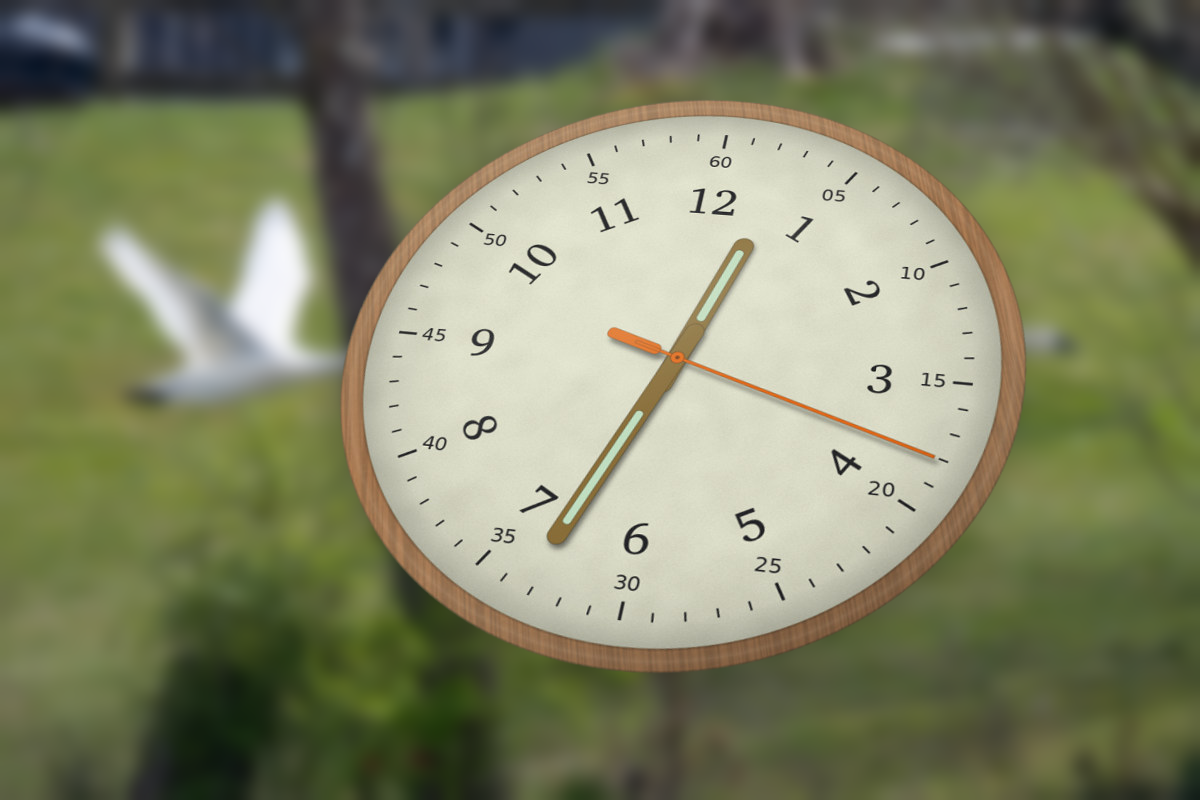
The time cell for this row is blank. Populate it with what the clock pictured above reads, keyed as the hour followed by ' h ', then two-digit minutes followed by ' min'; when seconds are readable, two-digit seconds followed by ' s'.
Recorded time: 12 h 33 min 18 s
